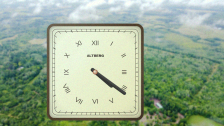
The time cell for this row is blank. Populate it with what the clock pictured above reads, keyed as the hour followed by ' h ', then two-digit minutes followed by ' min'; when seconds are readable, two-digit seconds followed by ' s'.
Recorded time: 4 h 21 min
